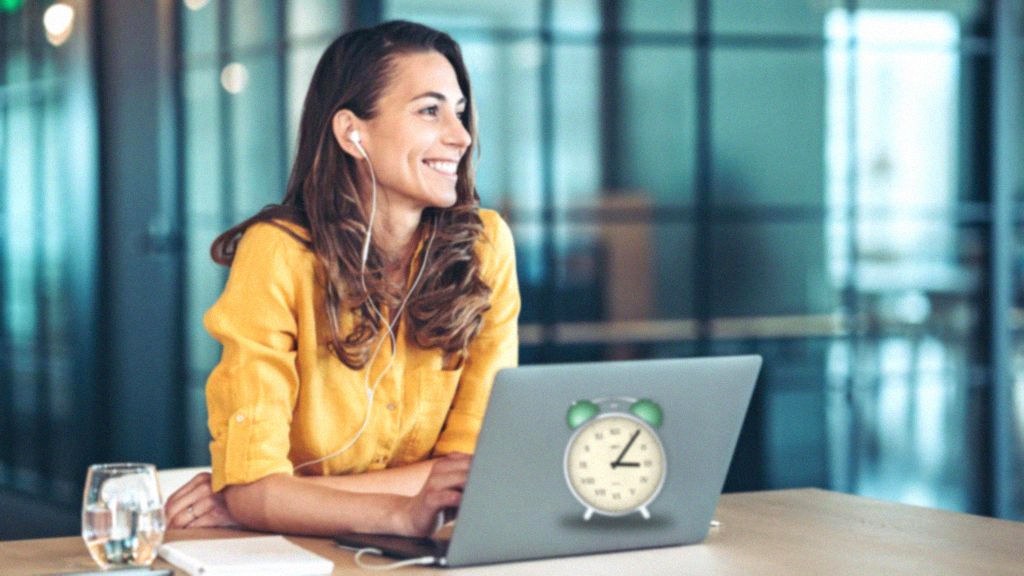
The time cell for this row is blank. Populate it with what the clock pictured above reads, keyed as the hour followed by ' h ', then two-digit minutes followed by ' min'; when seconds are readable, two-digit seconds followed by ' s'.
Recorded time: 3 h 06 min
